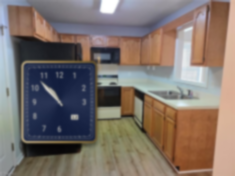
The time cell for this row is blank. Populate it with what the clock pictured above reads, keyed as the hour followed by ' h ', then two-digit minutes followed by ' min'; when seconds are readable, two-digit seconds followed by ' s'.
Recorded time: 10 h 53 min
